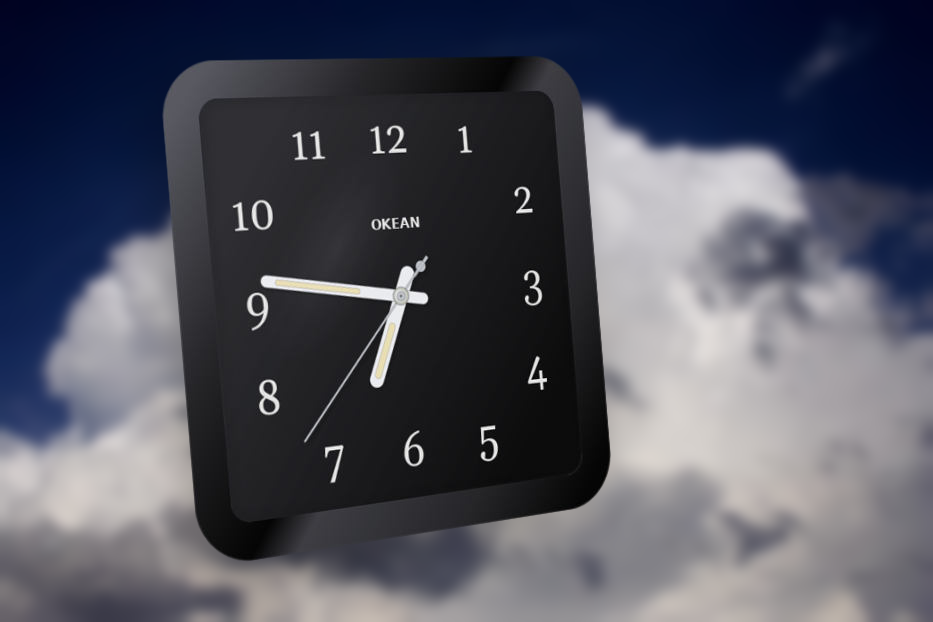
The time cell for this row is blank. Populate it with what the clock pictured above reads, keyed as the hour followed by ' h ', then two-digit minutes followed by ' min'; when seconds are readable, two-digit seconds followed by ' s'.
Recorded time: 6 h 46 min 37 s
